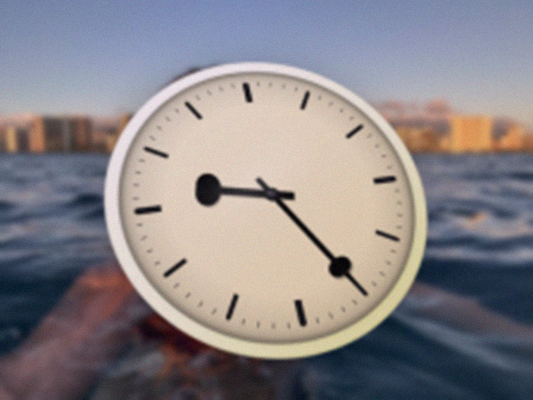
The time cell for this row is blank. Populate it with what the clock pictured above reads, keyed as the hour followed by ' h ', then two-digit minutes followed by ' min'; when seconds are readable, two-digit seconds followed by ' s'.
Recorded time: 9 h 25 min
